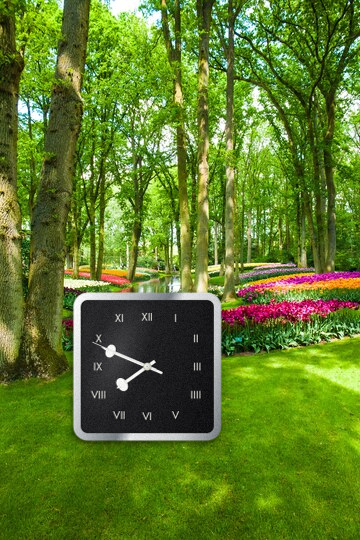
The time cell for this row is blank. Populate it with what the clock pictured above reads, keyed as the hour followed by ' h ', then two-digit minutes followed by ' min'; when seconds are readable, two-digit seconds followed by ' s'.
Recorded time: 7 h 48 min 49 s
